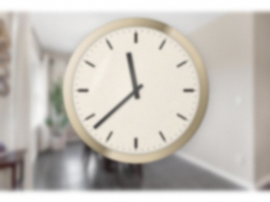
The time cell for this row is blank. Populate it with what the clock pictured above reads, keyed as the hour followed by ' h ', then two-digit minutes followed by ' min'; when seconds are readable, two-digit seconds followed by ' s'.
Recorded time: 11 h 38 min
